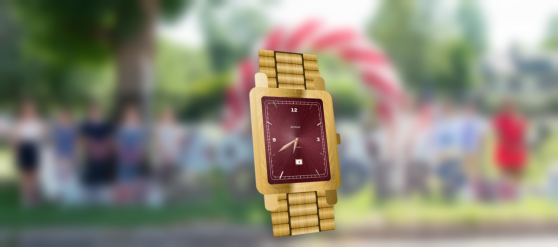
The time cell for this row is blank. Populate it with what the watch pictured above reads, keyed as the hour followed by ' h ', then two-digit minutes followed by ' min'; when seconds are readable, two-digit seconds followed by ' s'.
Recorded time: 6 h 40 min
